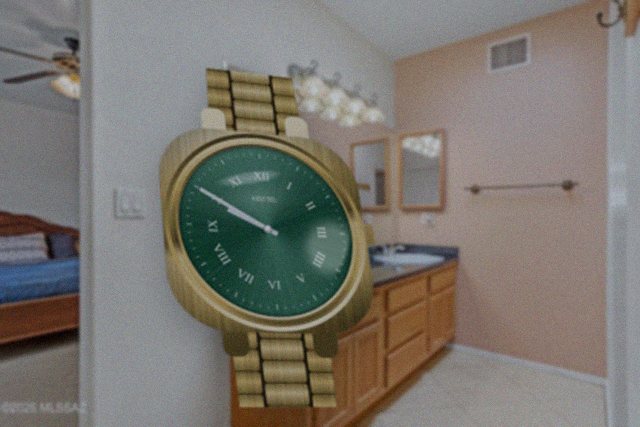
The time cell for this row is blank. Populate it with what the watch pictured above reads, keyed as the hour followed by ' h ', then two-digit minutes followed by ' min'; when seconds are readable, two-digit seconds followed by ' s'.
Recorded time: 9 h 50 min
